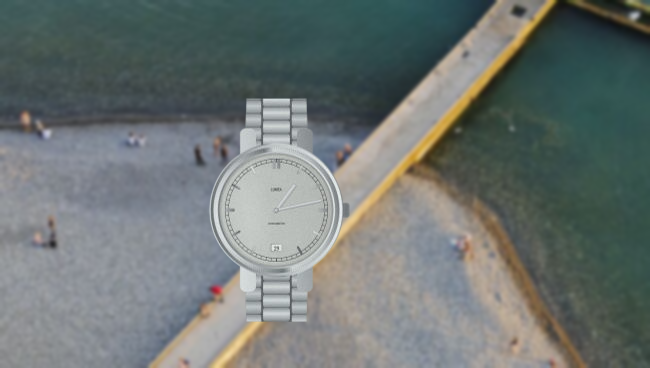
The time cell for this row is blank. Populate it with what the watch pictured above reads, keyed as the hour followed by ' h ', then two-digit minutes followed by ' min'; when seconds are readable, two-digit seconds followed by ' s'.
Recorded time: 1 h 13 min
